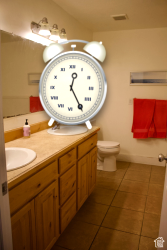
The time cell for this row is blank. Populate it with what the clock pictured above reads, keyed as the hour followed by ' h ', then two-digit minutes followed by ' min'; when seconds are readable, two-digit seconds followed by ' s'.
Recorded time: 12 h 25 min
